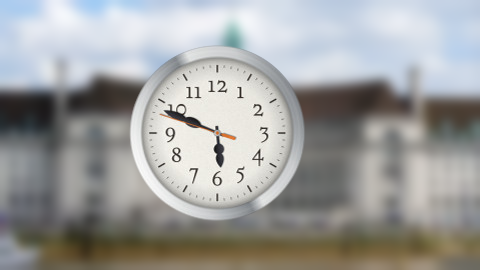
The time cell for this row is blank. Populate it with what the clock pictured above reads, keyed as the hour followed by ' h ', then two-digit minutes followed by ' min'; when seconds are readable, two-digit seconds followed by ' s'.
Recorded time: 5 h 48 min 48 s
